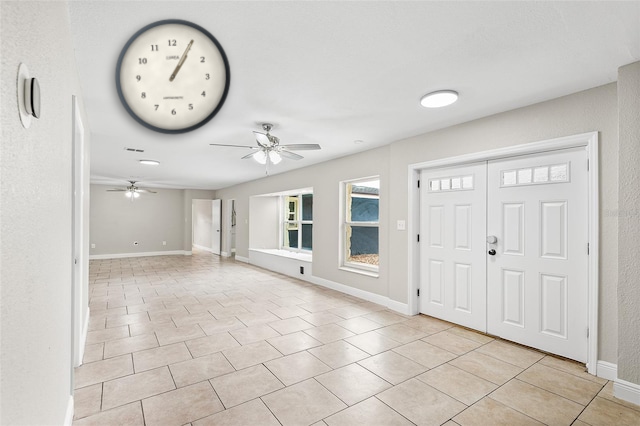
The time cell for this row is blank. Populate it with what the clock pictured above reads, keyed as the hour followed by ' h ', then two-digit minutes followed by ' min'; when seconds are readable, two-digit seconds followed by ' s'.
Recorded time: 1 h 05 min
